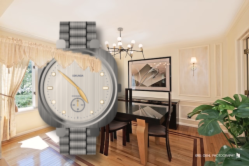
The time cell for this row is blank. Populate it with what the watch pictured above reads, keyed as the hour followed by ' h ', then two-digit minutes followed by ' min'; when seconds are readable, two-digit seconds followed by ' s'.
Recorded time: 4 h 52 min
